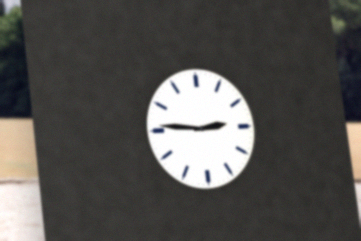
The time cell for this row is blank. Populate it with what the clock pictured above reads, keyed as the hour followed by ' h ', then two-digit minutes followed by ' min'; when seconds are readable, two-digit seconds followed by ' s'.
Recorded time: 2 h 46 min
